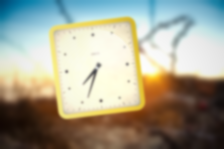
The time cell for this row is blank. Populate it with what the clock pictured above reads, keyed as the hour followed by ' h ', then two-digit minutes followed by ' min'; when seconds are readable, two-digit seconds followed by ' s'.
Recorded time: 7 h 34 min
